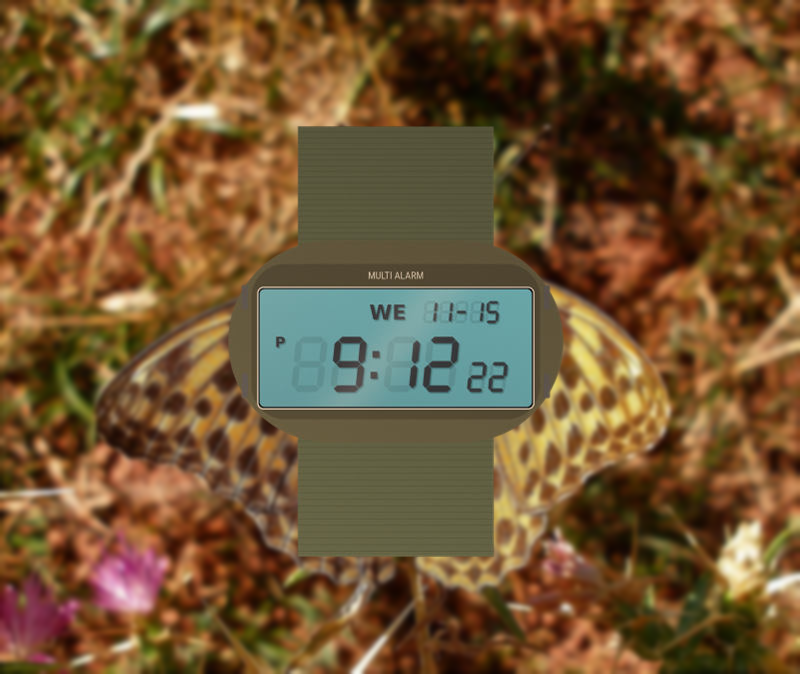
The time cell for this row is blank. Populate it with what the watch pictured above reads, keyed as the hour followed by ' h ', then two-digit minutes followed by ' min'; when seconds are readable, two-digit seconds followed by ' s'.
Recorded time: 9 h 12 min 22 s
